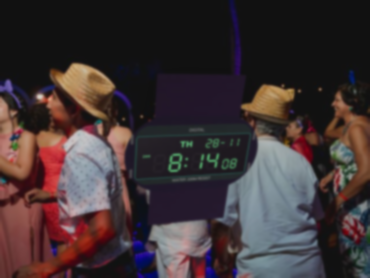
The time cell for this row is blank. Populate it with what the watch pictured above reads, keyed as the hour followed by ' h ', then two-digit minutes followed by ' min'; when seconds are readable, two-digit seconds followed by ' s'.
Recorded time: 8 h 14 min
